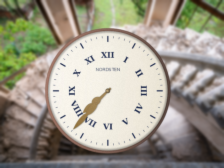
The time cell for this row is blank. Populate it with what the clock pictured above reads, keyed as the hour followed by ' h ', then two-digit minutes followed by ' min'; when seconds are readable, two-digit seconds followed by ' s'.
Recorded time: 7 h 37 min
